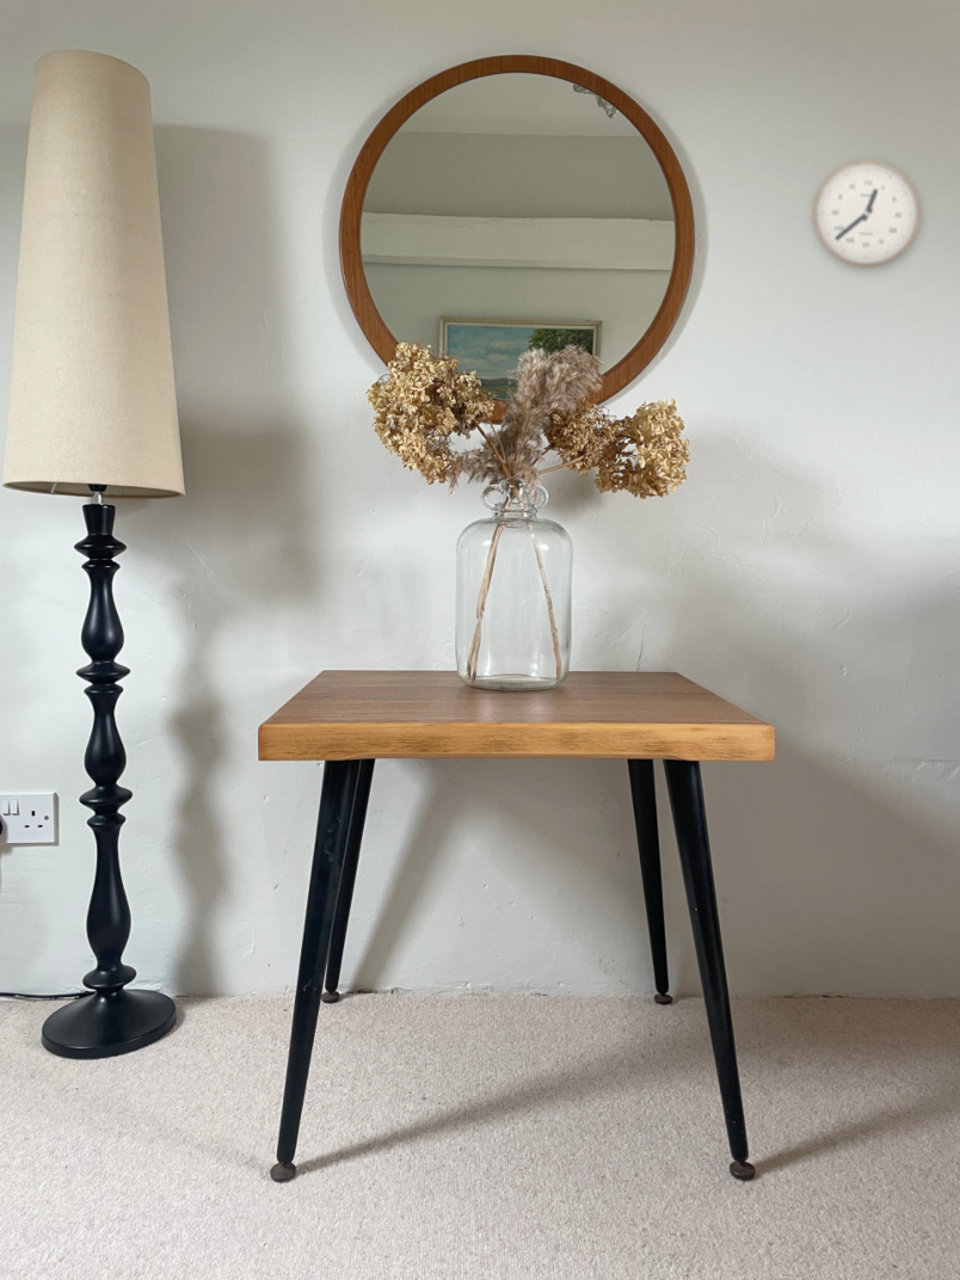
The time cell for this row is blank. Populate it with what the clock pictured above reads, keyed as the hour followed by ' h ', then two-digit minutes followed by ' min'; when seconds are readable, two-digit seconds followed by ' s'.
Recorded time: 12 h 38 min
